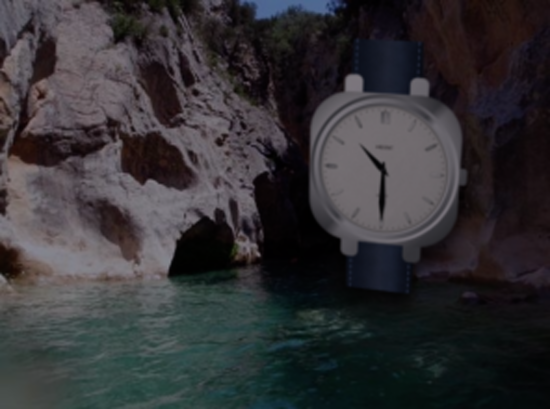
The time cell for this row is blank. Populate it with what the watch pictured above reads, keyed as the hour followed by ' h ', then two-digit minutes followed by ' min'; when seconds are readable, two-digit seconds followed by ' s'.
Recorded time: 10 h 30 min
